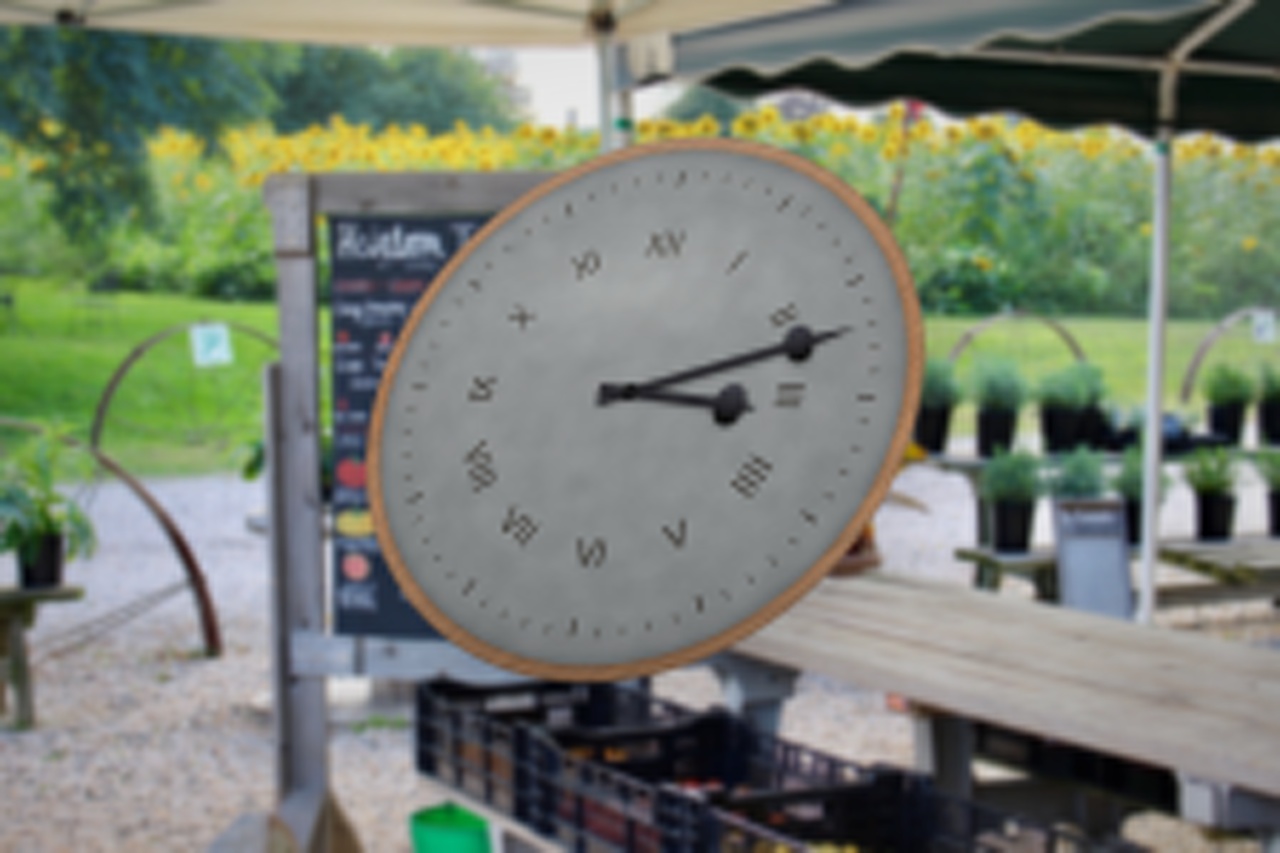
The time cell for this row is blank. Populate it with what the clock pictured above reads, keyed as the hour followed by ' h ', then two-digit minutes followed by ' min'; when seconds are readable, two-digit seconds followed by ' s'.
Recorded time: 3 h 12 min
